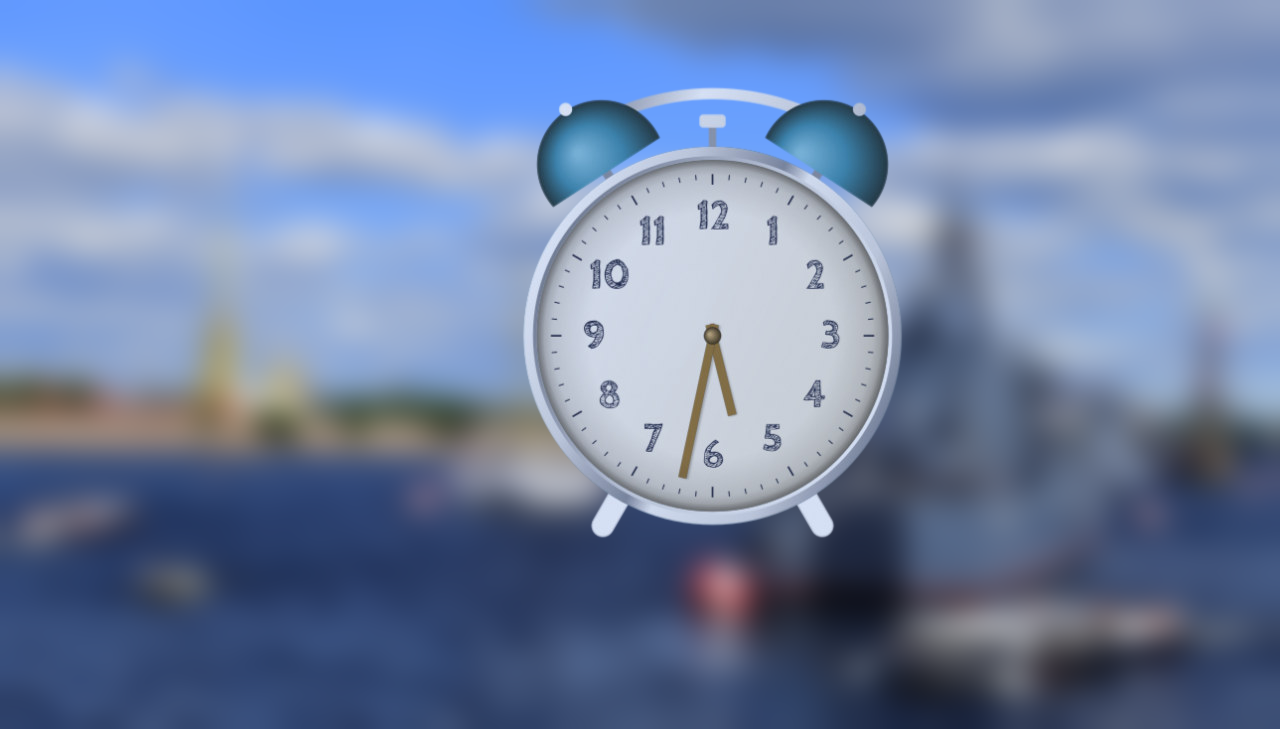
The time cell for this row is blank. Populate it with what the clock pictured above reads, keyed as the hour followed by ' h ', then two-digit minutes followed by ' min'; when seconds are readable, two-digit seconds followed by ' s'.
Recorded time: 5 h 32 min
